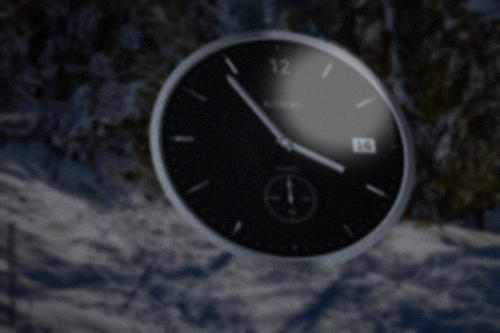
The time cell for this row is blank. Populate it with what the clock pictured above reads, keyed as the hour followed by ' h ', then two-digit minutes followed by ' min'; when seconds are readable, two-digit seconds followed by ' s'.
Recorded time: 3 h 54 min
